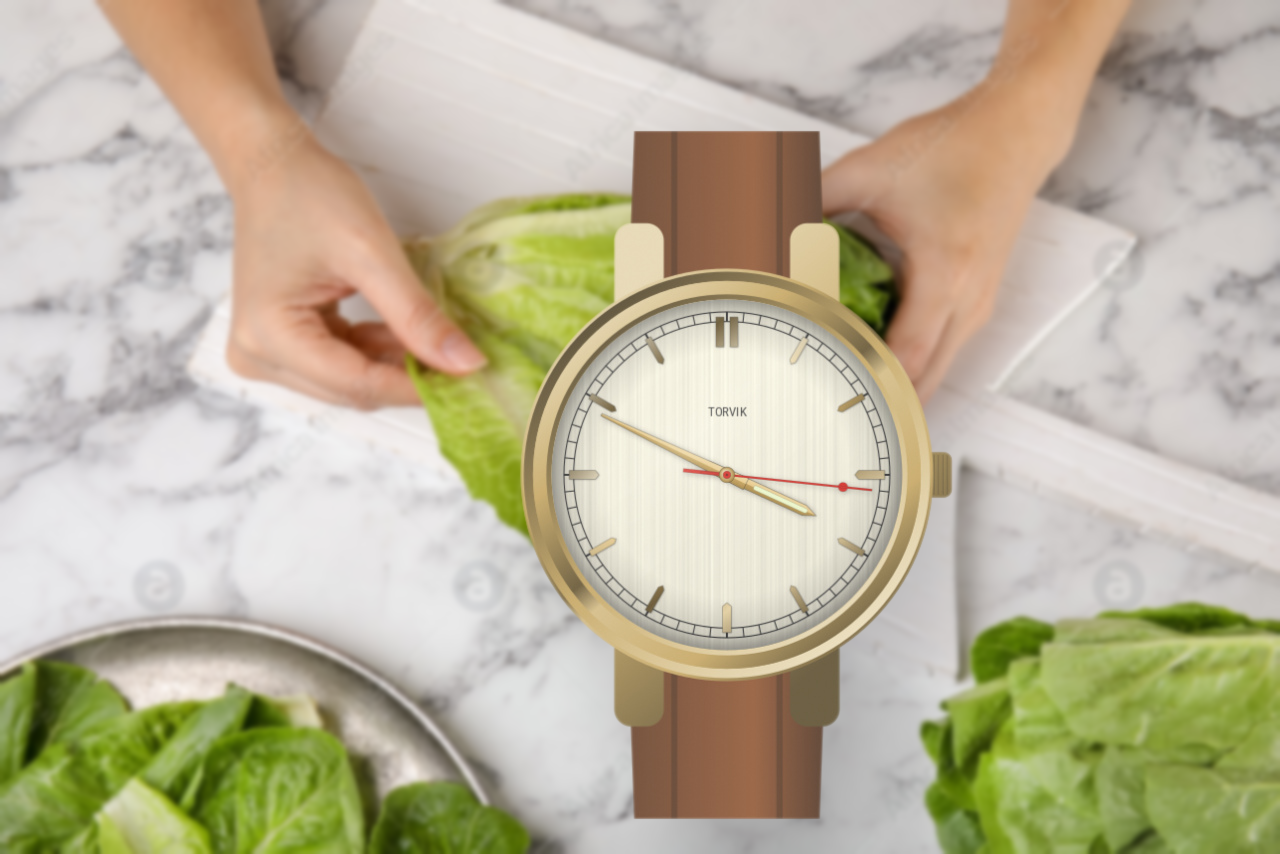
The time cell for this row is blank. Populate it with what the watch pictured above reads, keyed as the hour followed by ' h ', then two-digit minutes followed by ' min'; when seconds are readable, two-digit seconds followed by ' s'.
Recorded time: 3 h 49 min 16 s
